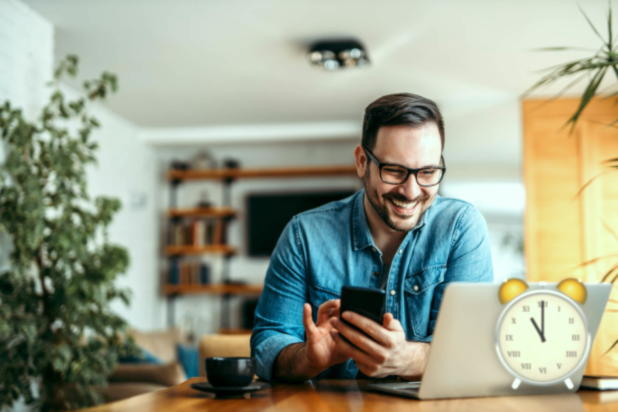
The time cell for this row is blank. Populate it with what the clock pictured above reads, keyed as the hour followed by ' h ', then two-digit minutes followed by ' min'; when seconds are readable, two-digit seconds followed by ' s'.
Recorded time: 11 h 00 min
